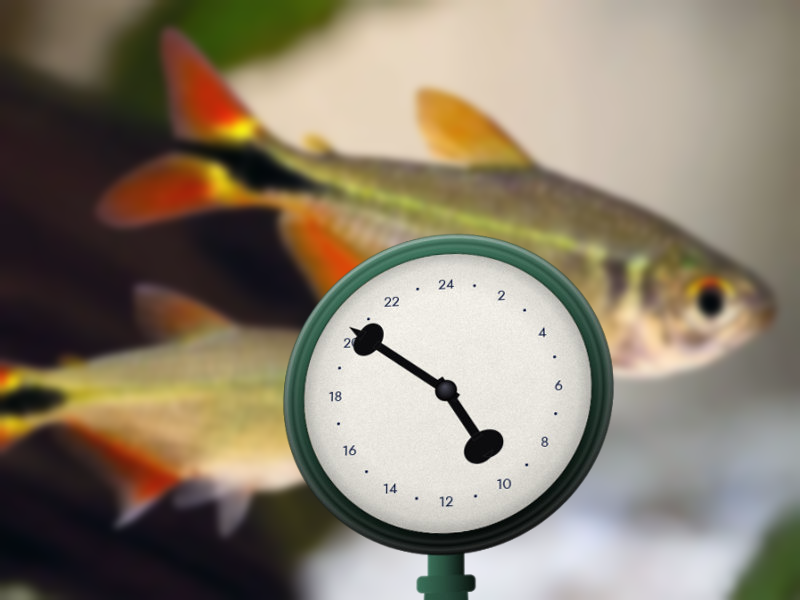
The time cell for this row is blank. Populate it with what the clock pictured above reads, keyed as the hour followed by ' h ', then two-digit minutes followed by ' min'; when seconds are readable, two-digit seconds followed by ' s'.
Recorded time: 9 h 51 min
